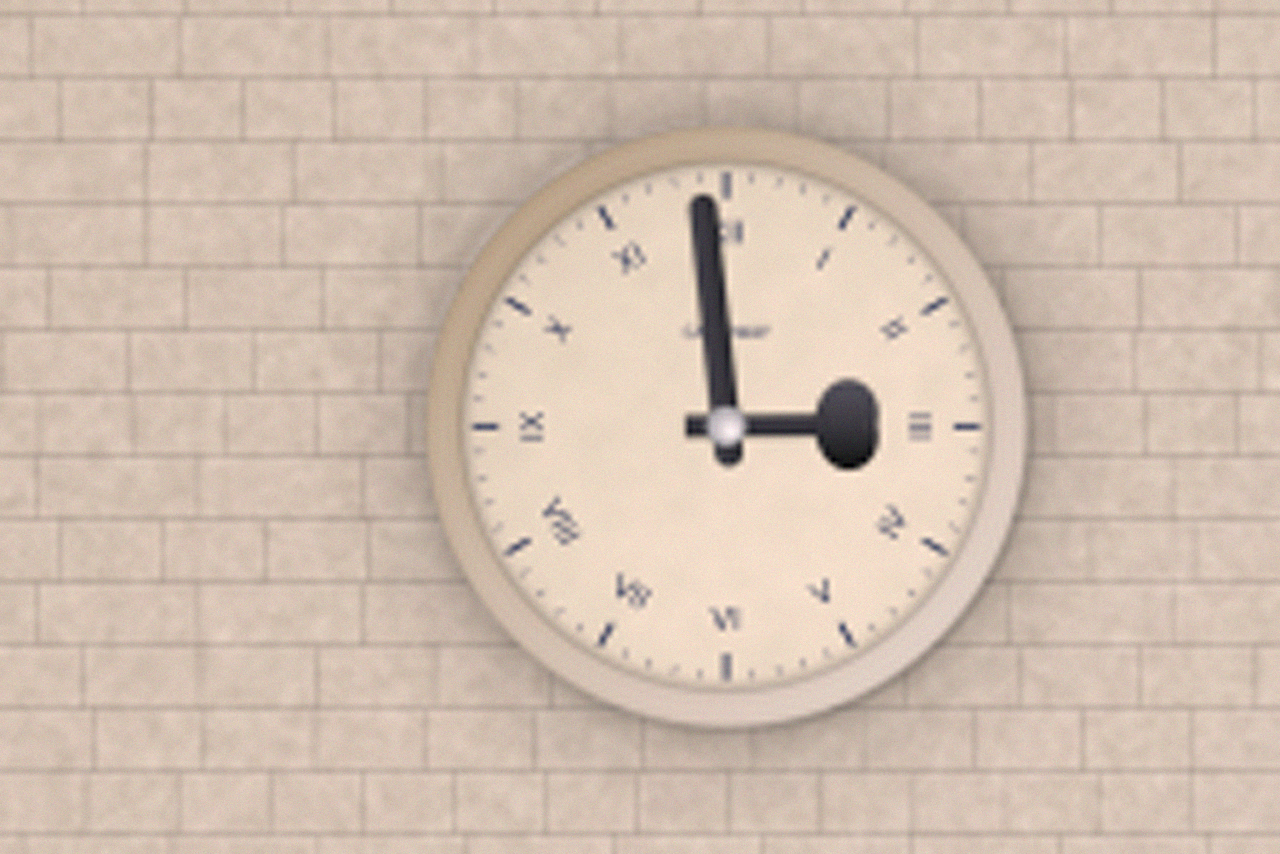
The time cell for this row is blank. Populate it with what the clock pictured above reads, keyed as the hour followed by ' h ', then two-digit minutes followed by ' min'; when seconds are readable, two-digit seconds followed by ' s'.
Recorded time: 2 h 59 min
